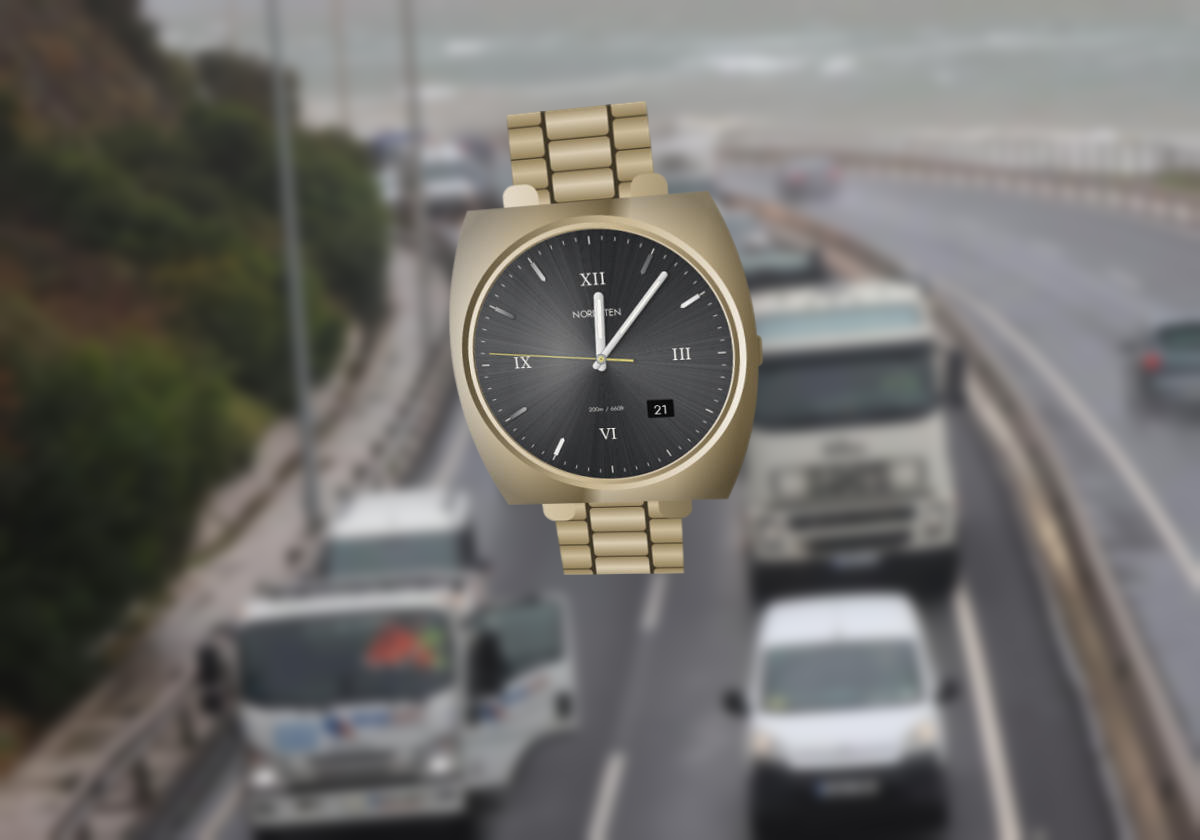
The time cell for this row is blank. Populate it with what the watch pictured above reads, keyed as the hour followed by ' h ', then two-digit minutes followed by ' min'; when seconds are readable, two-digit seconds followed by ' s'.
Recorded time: 12 h 06 min 46 s
